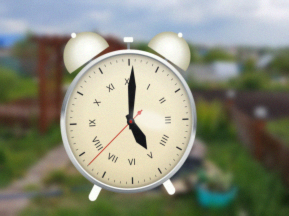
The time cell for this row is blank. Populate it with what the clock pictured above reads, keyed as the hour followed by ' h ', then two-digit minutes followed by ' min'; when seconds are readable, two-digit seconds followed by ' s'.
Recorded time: 5 h 00 min 38 s
